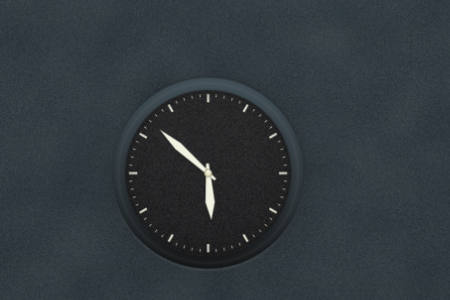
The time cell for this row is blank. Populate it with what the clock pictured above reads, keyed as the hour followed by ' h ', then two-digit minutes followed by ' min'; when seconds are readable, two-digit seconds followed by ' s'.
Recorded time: 5 h 52 min
